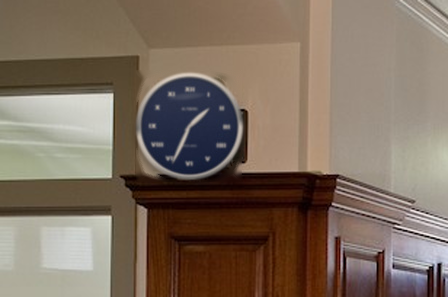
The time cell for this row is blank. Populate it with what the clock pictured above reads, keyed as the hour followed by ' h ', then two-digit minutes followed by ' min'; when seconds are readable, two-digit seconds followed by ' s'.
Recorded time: 1 h 34 min
